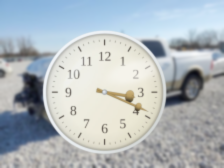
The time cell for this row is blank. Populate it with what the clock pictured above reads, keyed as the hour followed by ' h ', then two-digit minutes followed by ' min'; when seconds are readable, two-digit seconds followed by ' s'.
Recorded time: 3 h 19 min
